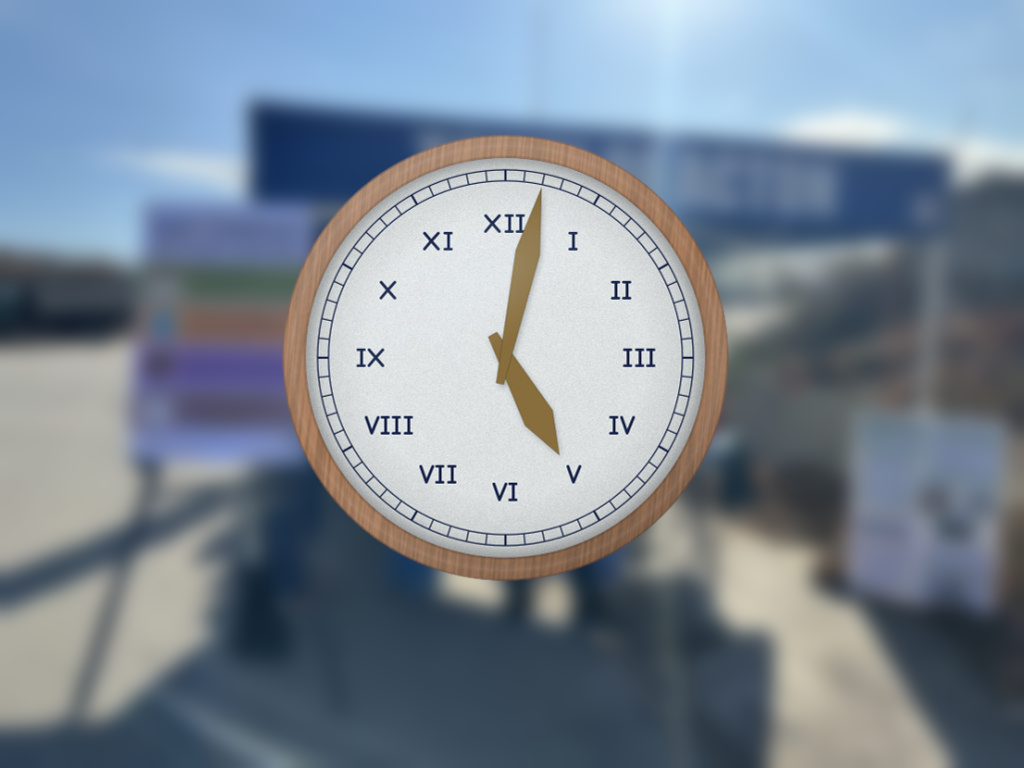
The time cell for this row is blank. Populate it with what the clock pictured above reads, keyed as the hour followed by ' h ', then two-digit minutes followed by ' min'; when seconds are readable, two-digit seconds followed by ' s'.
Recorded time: 5 h 02 min
